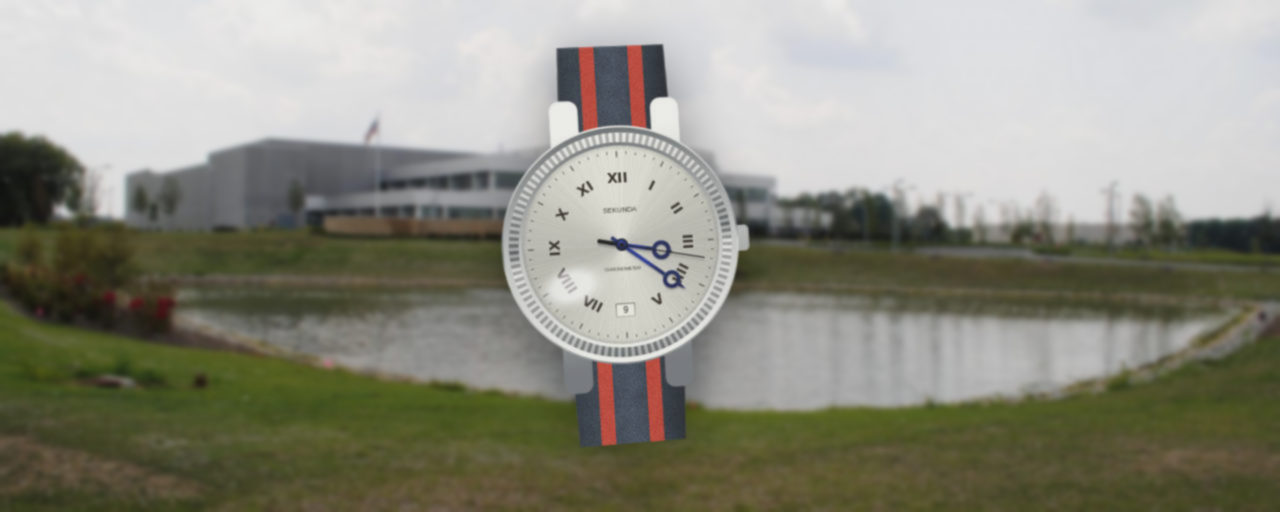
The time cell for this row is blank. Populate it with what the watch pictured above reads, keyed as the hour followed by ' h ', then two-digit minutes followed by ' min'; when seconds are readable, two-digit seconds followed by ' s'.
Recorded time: 3 h 21 min 17 s
